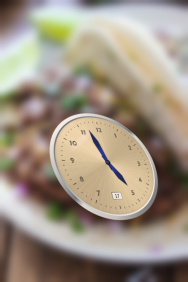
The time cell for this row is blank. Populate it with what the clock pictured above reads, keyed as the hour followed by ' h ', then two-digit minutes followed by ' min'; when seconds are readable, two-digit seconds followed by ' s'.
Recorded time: 4 h 57 min
